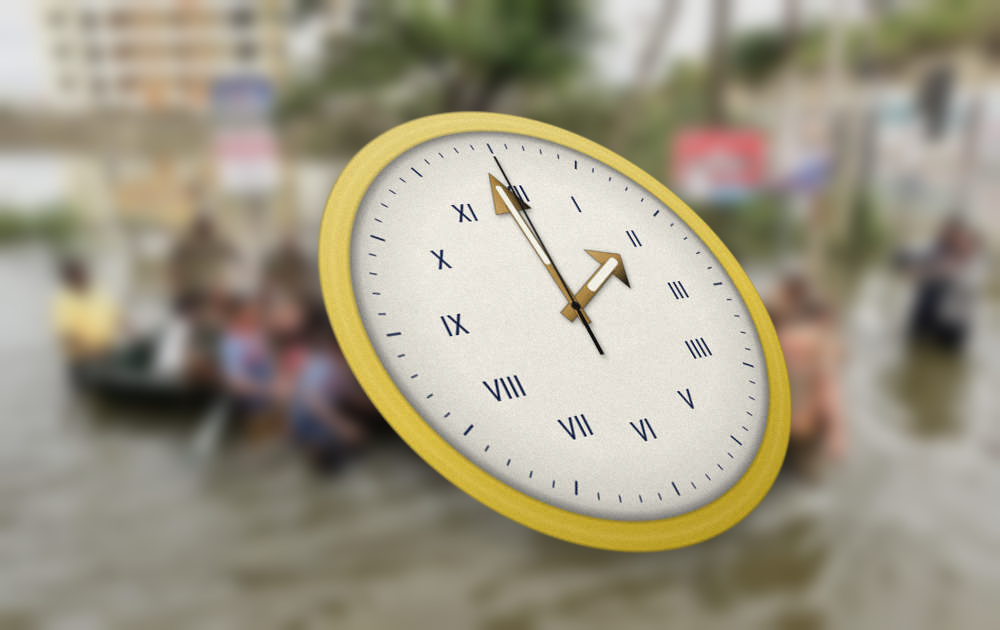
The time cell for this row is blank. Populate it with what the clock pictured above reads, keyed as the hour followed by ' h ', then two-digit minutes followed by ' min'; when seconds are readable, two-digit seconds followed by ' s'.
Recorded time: 1 h 59 min 00 s
